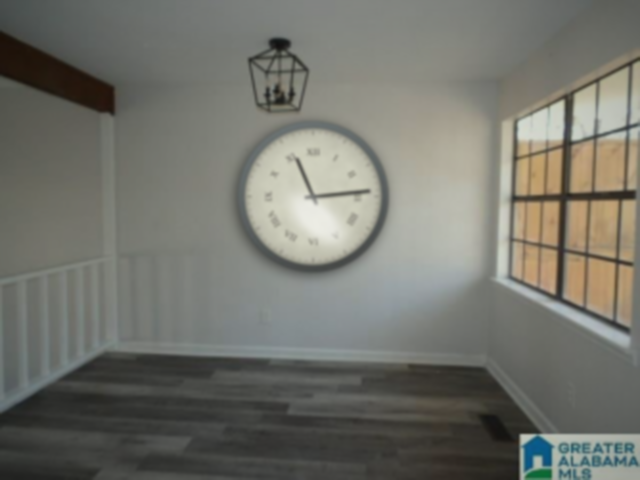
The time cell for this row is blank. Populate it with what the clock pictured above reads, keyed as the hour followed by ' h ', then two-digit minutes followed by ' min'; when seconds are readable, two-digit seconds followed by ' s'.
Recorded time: 11 h 14 min
